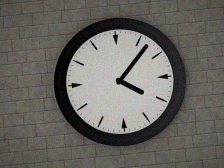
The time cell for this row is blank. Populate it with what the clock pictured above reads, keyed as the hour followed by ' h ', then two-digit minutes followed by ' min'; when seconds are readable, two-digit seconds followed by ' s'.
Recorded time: 4 h 07 min
